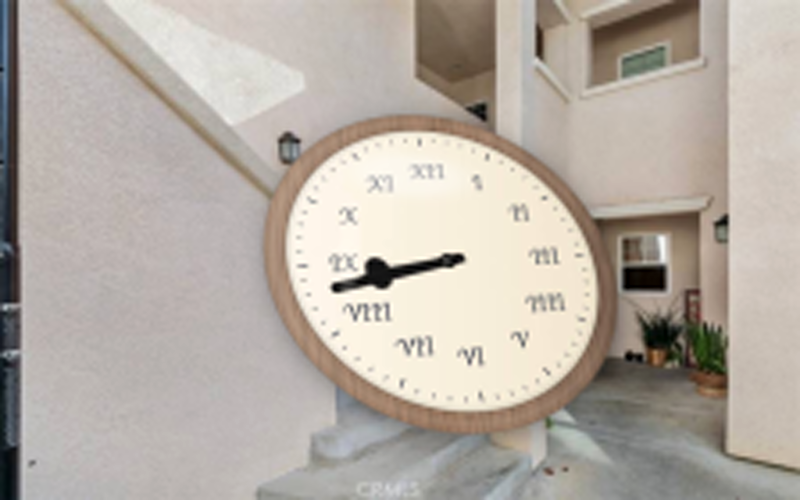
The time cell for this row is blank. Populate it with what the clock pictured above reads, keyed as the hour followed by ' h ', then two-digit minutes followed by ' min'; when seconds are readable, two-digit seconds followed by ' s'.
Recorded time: 8 h 43 min
